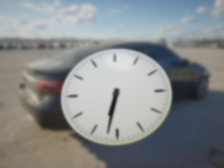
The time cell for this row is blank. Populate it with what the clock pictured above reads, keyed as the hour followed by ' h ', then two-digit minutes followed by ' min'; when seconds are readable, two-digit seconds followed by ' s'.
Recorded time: 6 h 32 min
